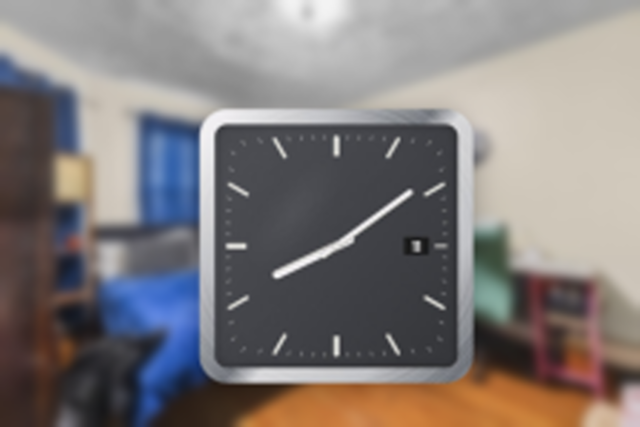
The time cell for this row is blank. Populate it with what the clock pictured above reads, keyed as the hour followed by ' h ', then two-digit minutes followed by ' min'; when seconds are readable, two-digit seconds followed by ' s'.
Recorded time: 8 h 09 min
